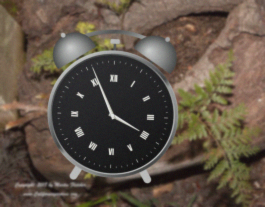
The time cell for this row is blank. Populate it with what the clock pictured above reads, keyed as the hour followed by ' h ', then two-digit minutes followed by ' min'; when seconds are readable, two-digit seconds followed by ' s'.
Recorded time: 3 h 56 min
